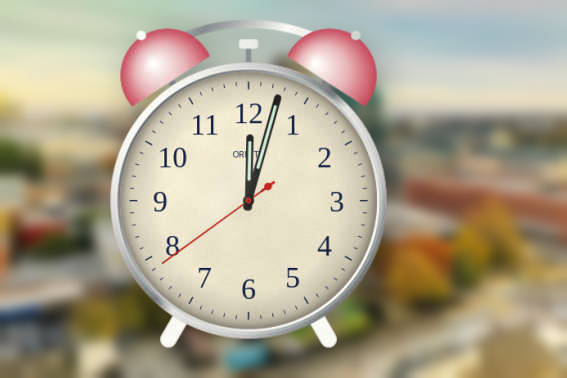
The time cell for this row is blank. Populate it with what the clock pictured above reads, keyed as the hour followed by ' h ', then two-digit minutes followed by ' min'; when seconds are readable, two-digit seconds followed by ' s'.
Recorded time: 12 h 02 min 39 s
